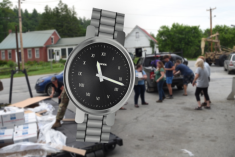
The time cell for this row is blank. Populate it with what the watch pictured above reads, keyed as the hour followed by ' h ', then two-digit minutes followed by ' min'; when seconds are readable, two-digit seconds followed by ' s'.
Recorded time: 11 h 17 min
